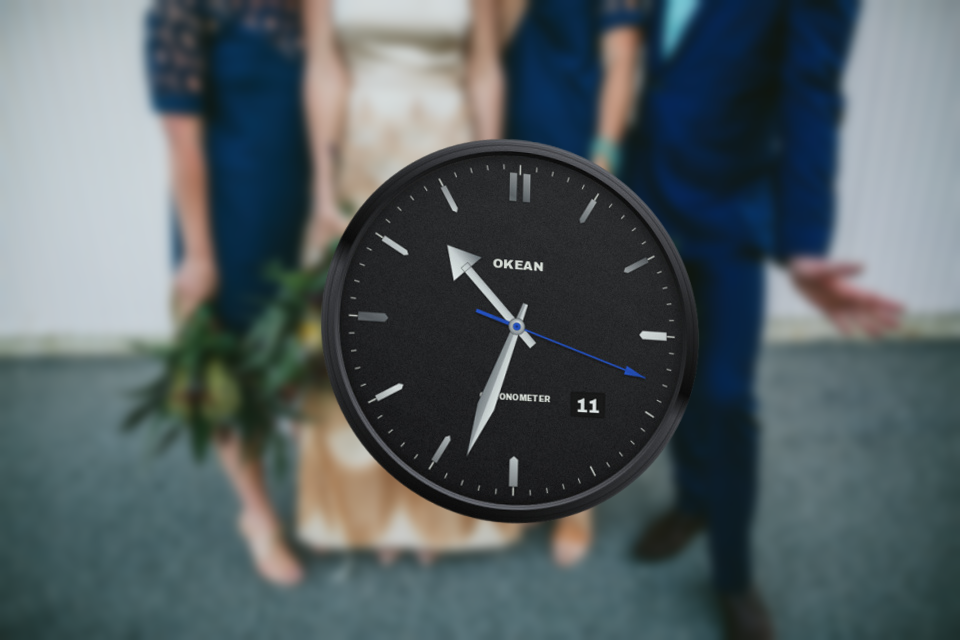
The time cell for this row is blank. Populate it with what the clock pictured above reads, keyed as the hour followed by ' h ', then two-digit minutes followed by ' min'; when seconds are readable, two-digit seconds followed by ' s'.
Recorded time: 10 h 33 min 18 s
